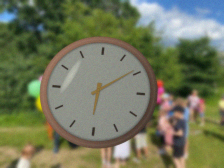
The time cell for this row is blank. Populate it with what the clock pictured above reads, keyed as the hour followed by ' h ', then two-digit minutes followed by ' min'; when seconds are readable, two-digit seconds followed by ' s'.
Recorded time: 6 h 09 min
